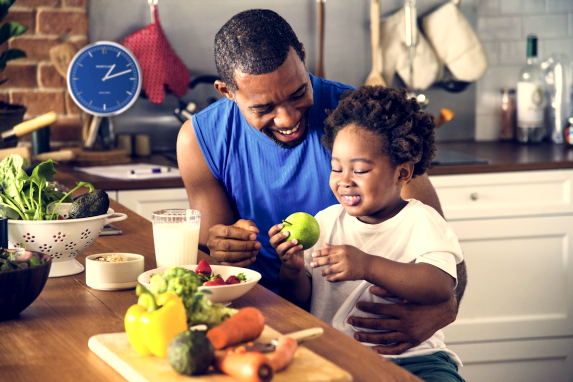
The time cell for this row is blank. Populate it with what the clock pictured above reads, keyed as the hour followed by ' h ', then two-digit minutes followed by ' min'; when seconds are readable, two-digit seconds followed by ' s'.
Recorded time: 1 h 12 min
